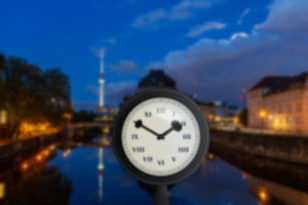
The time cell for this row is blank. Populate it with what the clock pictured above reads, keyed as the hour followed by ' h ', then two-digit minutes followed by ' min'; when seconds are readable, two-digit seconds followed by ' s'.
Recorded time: 1 h 50 min
